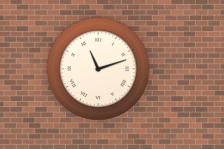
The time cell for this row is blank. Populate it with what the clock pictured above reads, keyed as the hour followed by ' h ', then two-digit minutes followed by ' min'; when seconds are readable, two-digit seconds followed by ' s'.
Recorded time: 11 h 12 min
